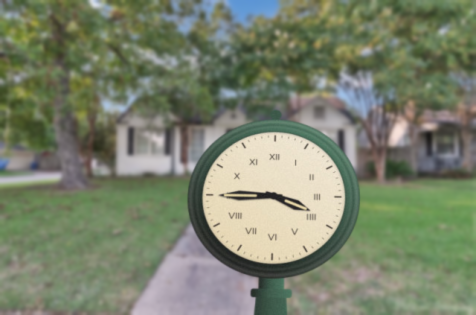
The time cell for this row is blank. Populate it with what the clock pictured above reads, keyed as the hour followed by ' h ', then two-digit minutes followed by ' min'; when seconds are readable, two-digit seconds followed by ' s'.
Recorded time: 3 h 45 min
